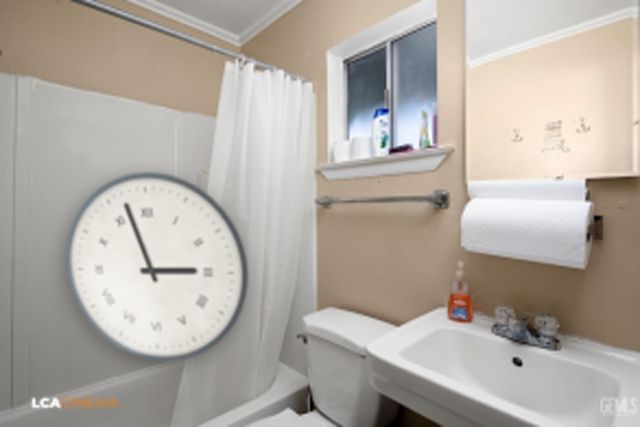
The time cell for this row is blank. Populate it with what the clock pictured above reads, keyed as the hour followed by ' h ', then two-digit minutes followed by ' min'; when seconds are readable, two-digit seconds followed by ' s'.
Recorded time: 2 h 57 min
